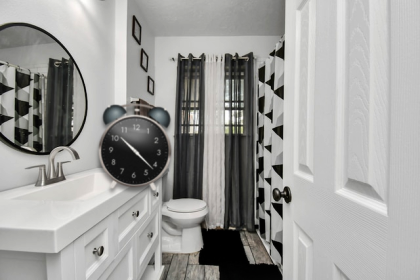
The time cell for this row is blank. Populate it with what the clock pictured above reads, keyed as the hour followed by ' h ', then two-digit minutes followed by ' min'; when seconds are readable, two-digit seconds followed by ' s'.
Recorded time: 10 h 22 min
